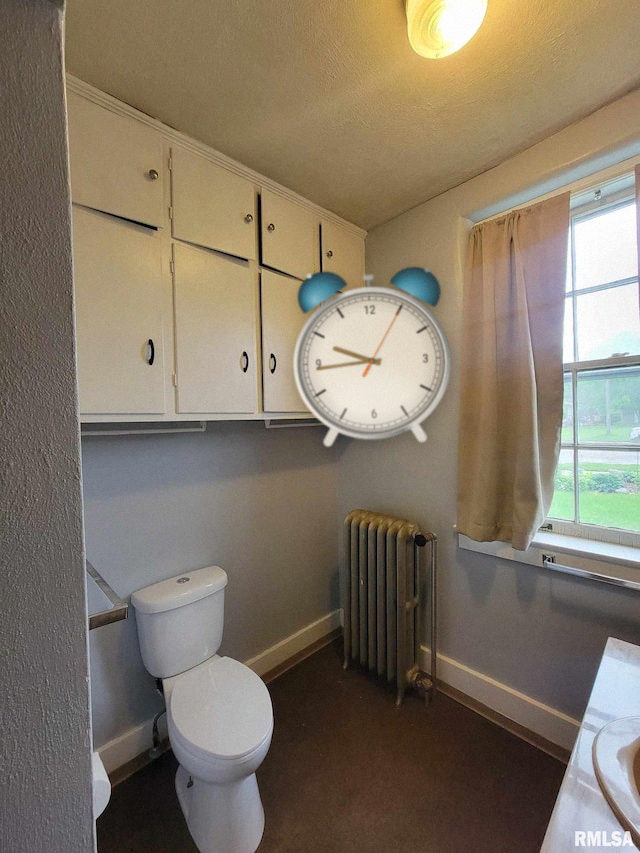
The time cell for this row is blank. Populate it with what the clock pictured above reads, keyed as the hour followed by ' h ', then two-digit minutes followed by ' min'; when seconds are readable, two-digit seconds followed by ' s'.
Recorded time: 9 h 44 min 05 s
